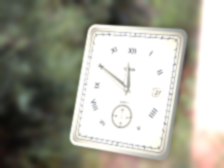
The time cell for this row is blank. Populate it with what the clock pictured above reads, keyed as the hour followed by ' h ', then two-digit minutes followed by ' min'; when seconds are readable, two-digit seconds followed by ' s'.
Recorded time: 11 h 50 min
